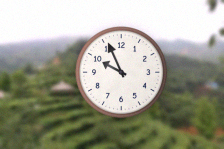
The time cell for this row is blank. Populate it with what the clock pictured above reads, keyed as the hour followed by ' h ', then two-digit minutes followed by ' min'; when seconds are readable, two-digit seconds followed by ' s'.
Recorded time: 9 h 56 min
